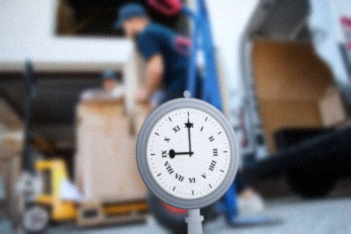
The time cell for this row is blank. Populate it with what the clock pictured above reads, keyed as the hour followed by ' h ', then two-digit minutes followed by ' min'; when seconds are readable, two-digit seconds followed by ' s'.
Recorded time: 9 h 00 min
